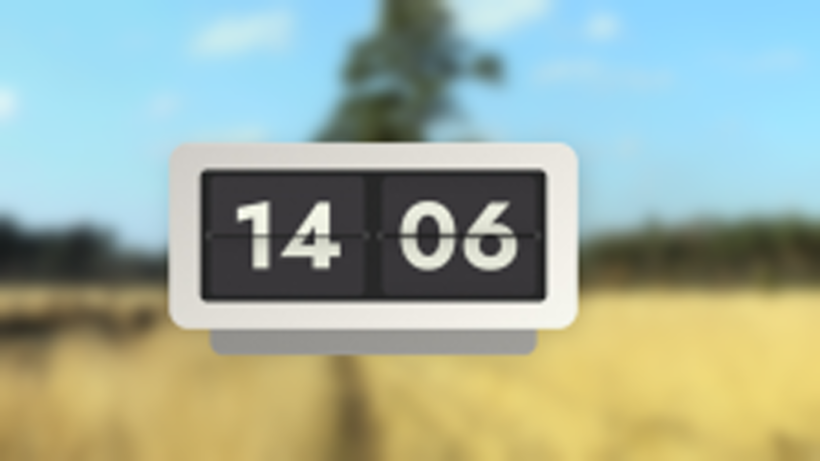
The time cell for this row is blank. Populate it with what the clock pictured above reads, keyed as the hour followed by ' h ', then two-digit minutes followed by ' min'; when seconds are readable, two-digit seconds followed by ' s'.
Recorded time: 14 h 06 min
